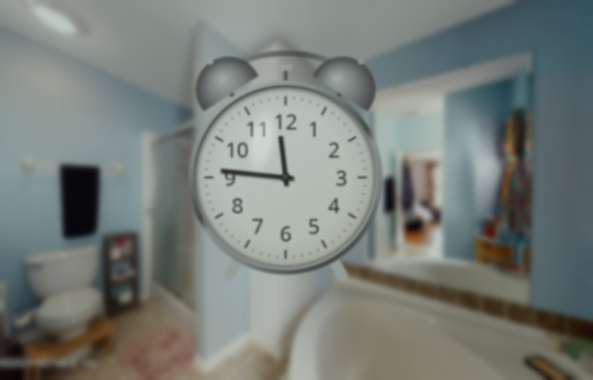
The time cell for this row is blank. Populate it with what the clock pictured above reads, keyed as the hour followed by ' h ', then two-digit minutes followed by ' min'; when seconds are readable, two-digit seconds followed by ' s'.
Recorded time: 11 h 46 min
